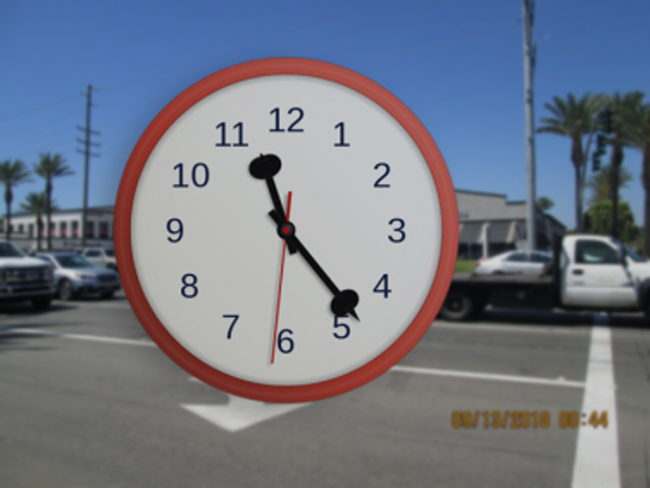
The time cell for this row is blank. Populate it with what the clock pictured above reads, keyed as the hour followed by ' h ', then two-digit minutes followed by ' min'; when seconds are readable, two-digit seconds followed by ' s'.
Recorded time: 11 h 23 min 31 s
